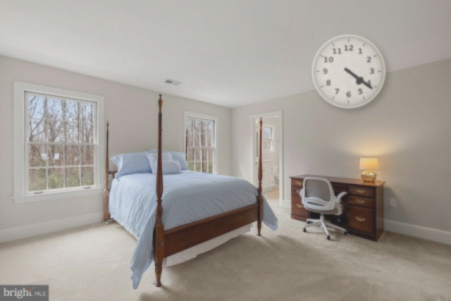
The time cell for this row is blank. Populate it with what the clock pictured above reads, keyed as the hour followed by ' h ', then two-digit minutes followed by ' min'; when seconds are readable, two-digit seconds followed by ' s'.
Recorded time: 4 h 21 min
